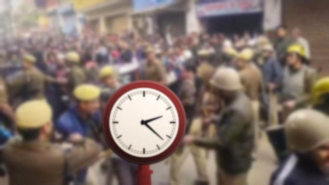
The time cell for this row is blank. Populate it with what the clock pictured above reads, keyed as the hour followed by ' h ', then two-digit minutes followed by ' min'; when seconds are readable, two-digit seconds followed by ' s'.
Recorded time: 2 h 22 min
